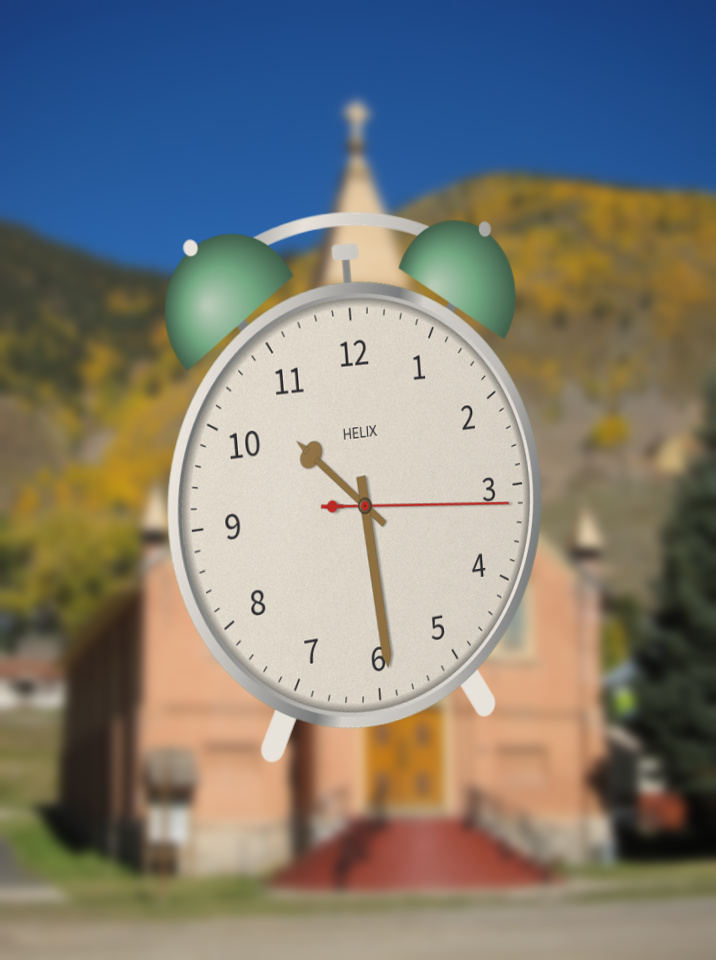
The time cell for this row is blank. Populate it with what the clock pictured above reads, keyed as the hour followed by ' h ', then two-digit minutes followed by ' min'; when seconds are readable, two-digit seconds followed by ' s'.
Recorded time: 10 h 29 min 16 s
